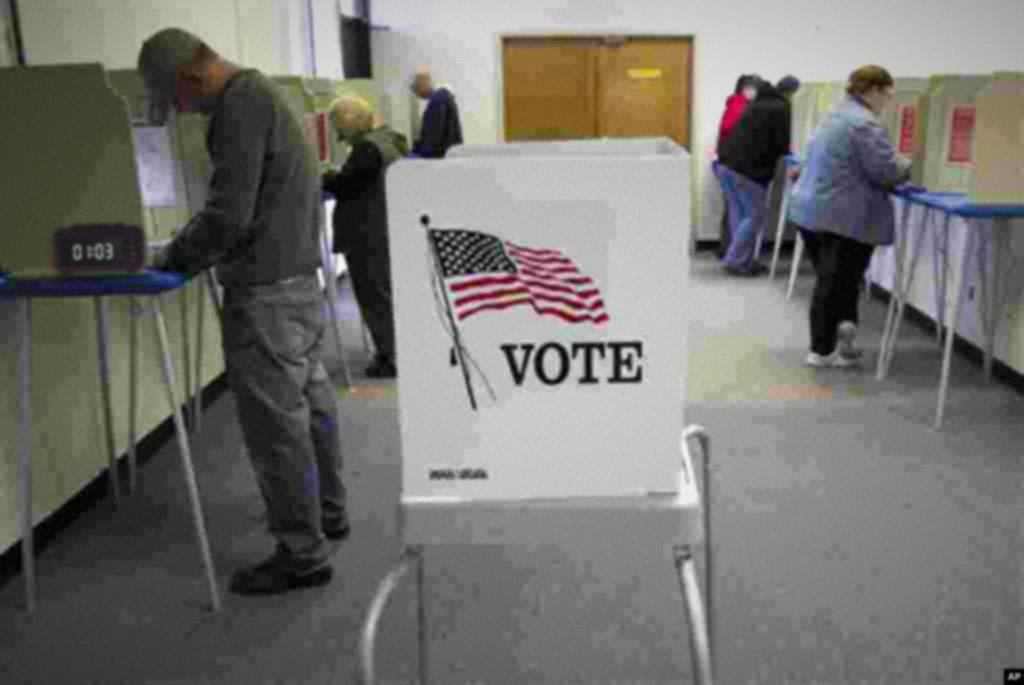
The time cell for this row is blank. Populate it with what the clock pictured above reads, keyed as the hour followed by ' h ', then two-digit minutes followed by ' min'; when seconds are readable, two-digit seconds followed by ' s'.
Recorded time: 1 h 03 min
